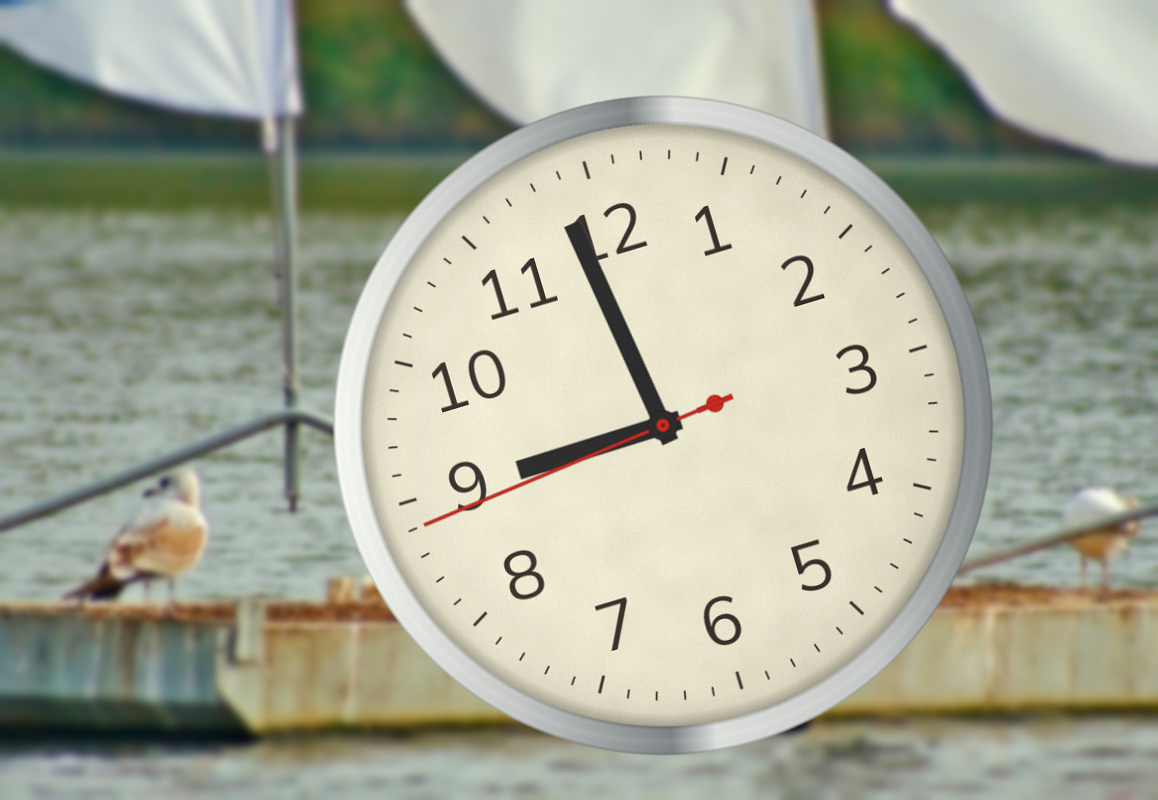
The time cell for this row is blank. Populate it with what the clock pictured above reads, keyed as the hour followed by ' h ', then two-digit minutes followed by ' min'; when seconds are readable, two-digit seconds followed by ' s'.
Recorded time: 8 h 58 min 44 s
